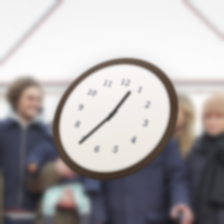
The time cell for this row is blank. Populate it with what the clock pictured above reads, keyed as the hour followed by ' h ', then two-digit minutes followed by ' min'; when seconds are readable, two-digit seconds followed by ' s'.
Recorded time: 12 h 35 min
